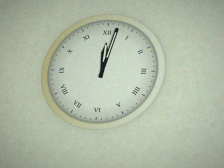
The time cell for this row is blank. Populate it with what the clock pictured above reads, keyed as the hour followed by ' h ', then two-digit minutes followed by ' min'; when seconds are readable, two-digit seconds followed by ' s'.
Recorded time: 12 h 02 min
